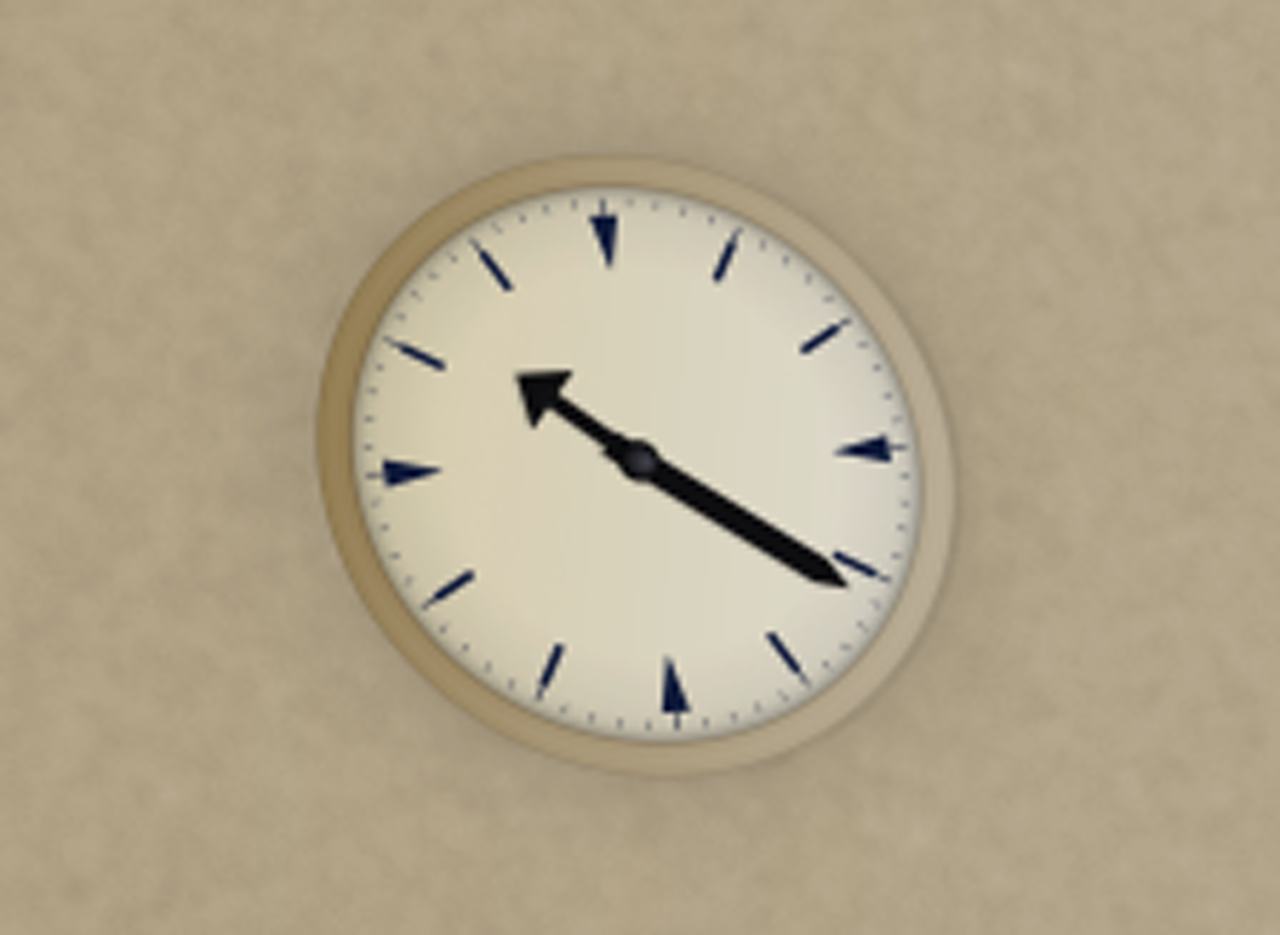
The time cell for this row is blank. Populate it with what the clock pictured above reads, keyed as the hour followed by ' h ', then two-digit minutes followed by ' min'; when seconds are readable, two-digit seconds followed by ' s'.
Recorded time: 10 h 21 min
